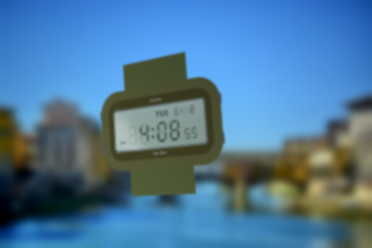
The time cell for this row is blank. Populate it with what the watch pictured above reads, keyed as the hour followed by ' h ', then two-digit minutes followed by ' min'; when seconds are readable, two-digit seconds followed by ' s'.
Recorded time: 4 h 08 min
